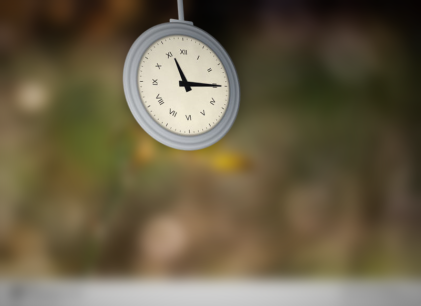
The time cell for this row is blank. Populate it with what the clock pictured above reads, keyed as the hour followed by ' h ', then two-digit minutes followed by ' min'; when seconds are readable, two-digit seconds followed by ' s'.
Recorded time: 11 h 15 min
